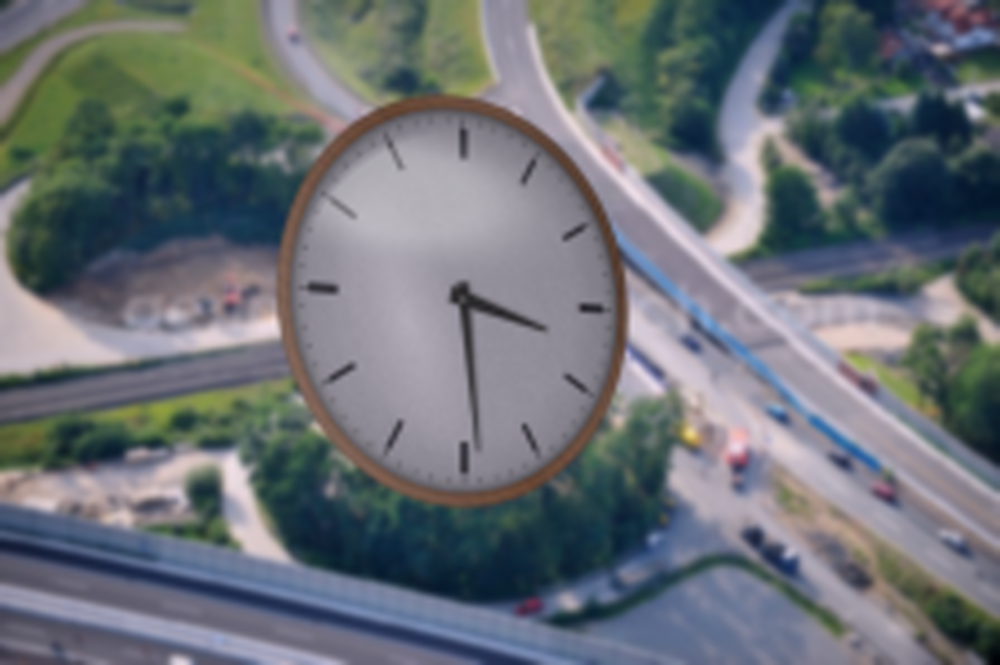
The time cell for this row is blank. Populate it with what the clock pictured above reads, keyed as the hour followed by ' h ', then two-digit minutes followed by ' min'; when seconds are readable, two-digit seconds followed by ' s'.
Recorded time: 3 h 29 min
